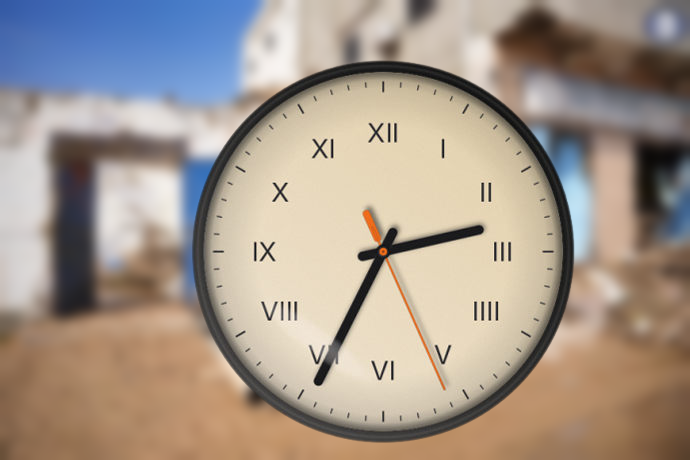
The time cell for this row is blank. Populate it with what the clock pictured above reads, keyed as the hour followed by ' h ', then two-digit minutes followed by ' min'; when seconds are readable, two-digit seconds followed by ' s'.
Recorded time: 2 h 34 min 26 s
